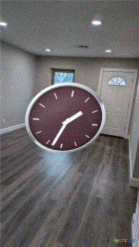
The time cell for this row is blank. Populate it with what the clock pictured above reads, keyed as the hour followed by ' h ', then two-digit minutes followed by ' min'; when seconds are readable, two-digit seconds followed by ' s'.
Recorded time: 1 h 33 min
